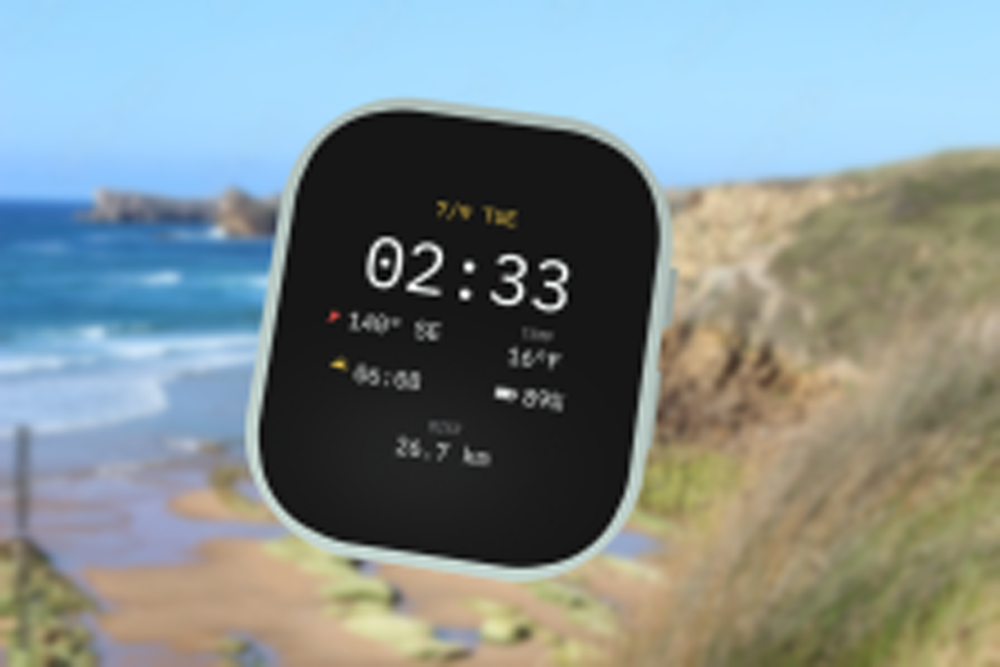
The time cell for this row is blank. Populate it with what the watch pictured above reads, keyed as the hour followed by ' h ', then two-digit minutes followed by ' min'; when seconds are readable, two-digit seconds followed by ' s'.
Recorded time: 2 h 33 min
